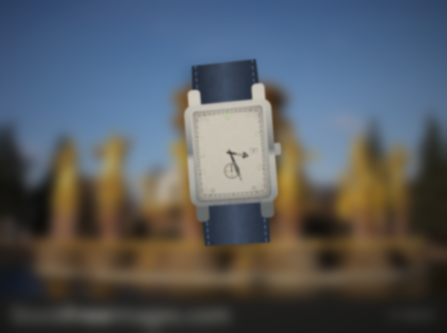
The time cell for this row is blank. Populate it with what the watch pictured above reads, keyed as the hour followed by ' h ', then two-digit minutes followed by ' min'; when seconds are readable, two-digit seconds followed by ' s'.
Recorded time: 3 h 27 min
